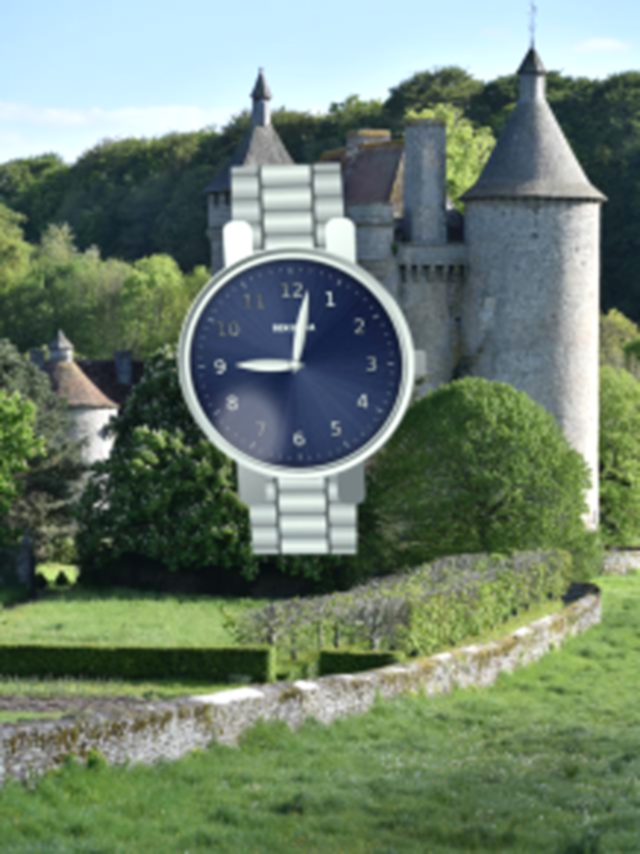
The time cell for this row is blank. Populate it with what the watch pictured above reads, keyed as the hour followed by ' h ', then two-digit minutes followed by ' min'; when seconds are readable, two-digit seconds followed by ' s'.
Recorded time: 9 h 02 min
